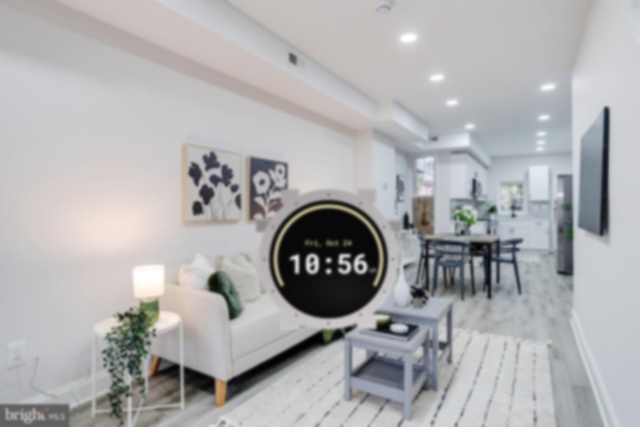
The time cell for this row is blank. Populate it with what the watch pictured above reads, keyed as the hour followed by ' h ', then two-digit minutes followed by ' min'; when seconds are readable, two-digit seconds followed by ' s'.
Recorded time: 10 h 56 min
